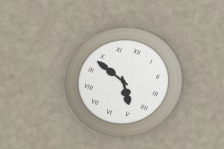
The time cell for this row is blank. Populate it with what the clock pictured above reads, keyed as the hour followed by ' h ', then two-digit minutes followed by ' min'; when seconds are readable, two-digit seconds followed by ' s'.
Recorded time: 4 h 48 min
